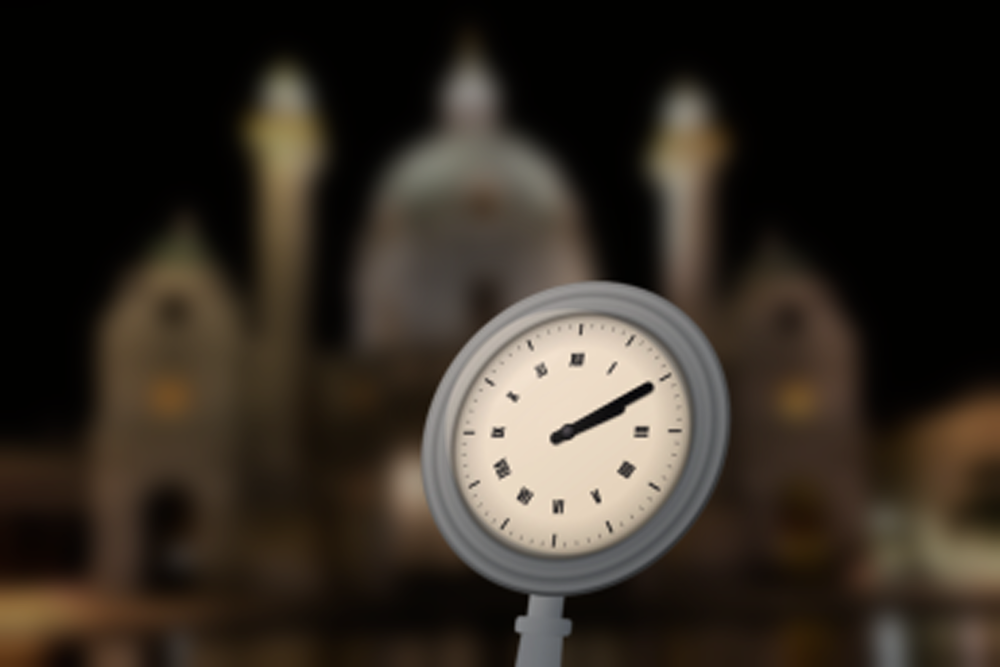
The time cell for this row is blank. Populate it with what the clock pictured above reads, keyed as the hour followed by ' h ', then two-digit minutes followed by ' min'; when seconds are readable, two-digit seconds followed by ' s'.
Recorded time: 2 h 10 min
